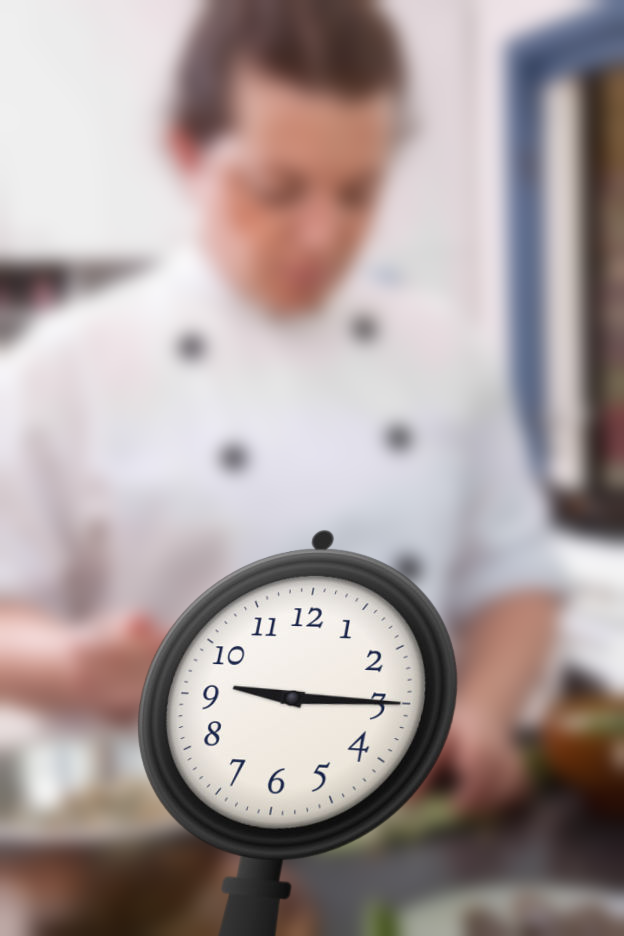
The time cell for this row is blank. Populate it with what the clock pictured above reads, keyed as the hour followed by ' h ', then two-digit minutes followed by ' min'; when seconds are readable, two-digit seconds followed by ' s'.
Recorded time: 9 h 15 min
